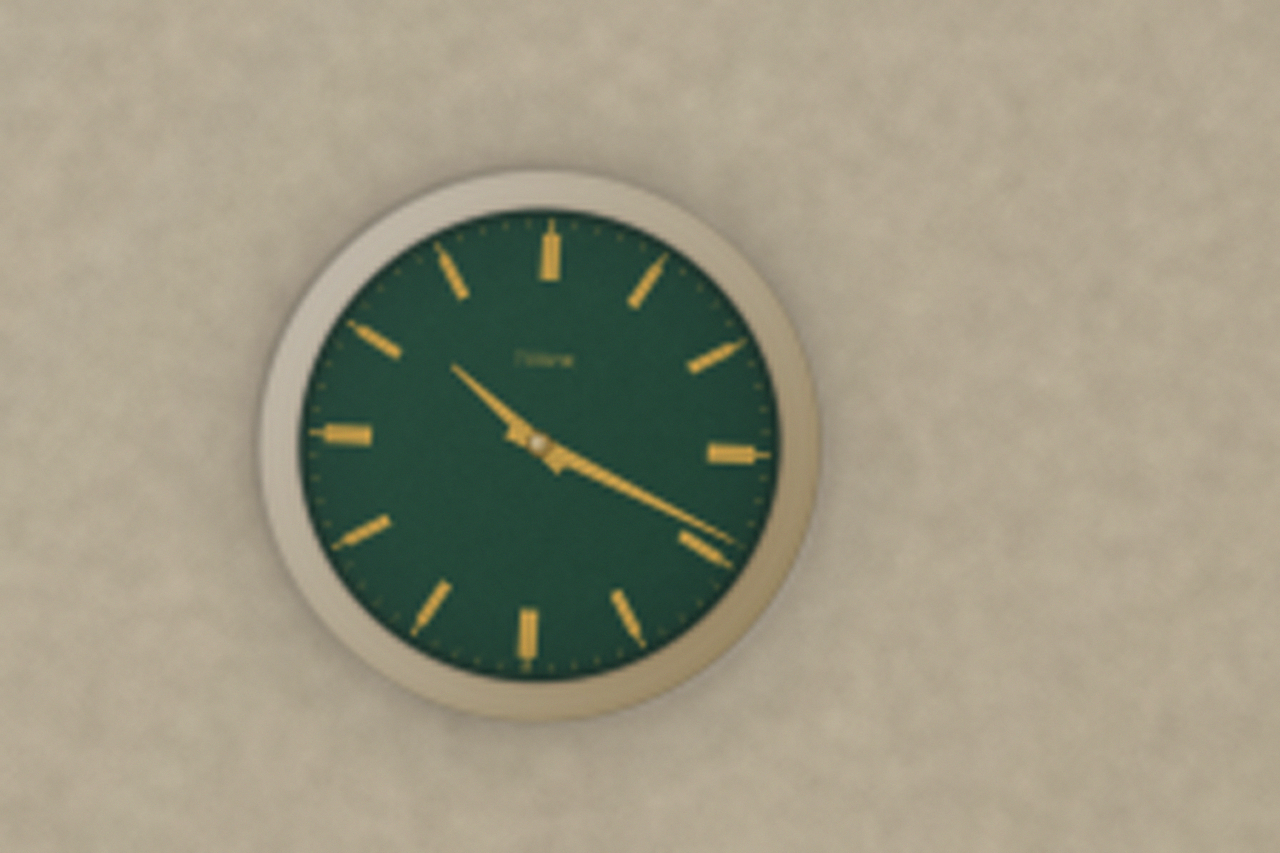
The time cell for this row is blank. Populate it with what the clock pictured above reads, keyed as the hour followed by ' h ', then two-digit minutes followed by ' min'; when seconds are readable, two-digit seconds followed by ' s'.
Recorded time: 10 h 19 min
